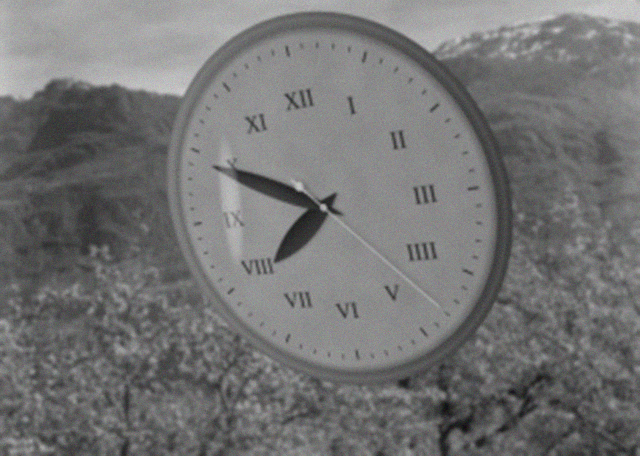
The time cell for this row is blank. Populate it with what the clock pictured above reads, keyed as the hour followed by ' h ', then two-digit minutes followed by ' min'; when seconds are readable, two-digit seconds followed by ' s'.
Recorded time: 7 h 49 min 23 s
